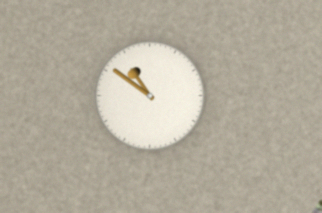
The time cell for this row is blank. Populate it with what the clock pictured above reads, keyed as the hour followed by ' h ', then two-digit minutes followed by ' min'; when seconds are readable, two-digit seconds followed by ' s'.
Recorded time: 10 h 51 min
